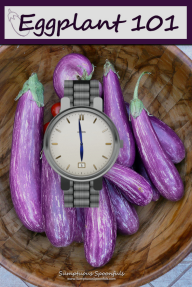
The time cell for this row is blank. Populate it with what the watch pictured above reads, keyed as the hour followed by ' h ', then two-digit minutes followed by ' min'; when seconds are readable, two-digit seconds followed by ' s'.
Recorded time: 5 h 59 min
